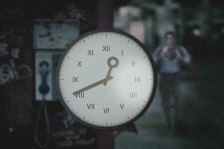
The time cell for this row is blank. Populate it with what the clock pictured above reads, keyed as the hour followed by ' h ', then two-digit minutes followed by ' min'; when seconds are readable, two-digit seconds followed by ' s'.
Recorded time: 12 h 41 min
